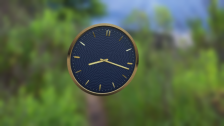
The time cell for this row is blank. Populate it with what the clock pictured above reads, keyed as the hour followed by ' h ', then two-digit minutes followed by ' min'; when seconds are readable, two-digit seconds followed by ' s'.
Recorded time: 8 h 17 min
